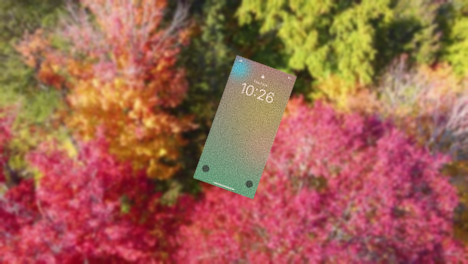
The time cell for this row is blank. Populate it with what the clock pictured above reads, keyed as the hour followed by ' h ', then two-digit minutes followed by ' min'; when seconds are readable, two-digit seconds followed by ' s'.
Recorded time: 10 h 26 min
